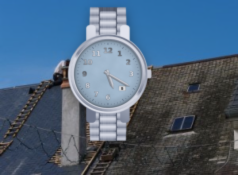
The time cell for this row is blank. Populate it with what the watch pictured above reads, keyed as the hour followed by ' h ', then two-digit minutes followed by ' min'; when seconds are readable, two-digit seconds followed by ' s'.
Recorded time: 5 h 20 min
